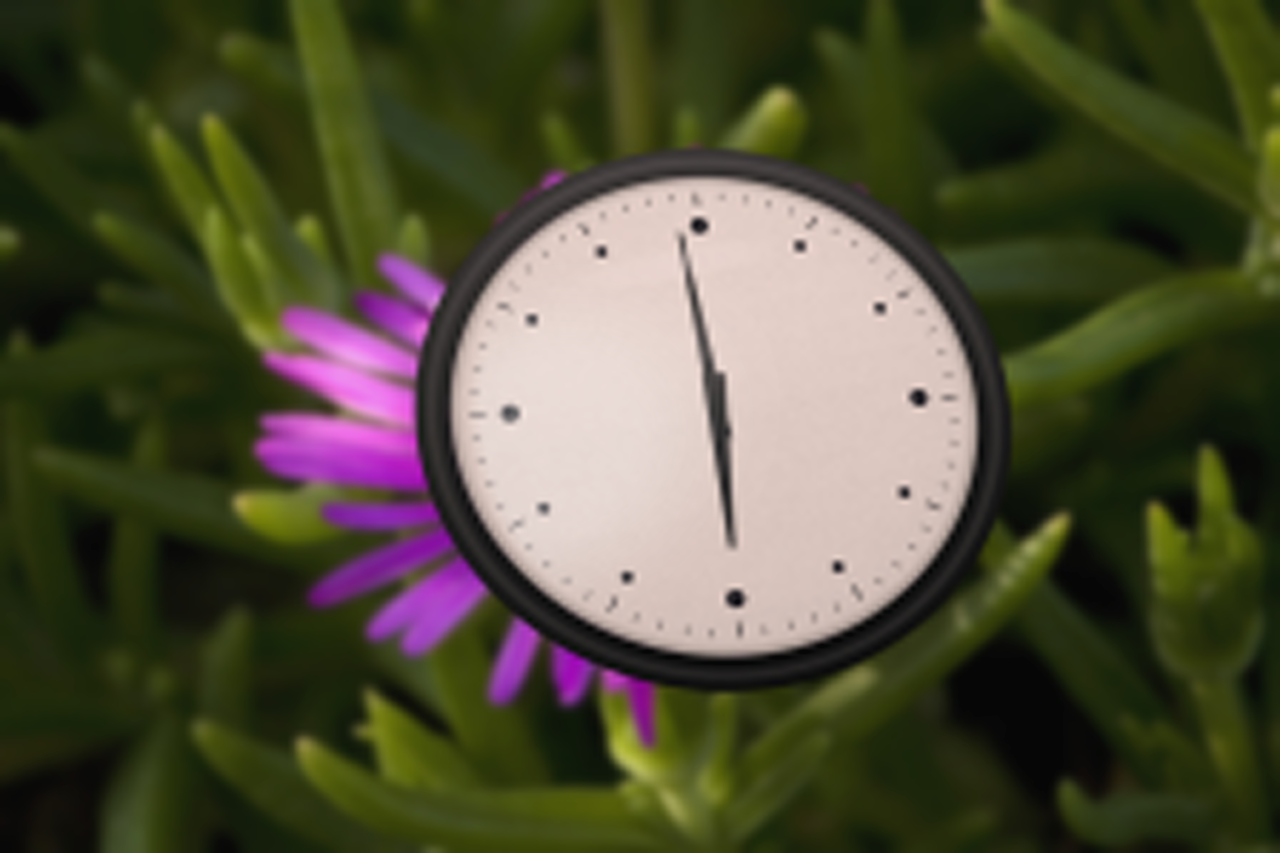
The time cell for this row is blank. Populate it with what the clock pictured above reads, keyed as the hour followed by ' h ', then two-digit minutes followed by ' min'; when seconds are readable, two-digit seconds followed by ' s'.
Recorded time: 5 h 59 min
